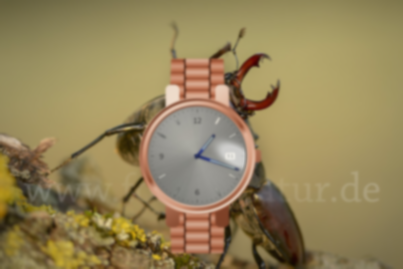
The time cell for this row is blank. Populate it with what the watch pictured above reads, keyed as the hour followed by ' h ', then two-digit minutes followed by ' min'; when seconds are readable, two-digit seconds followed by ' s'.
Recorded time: 1 h 18 min
